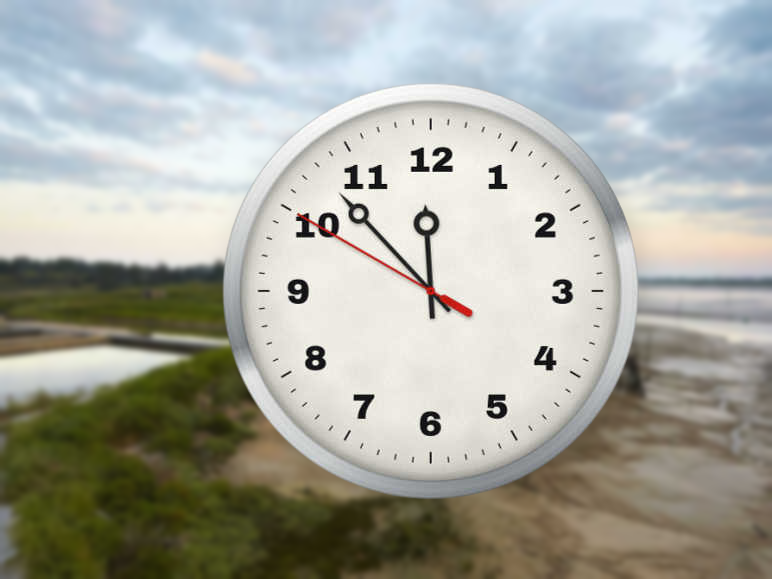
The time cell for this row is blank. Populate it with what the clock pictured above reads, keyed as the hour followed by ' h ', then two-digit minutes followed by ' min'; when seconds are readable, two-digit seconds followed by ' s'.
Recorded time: 11 h 52 min 50 s
